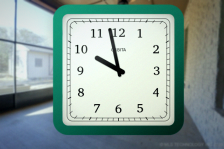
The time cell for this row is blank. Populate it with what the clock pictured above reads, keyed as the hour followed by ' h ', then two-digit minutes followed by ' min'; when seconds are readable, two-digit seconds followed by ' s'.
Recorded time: 9 h 58 min
